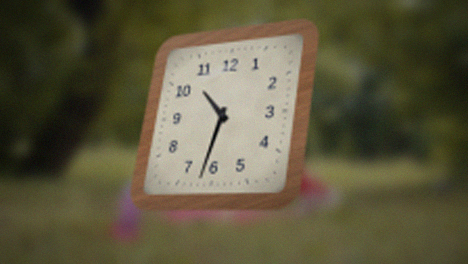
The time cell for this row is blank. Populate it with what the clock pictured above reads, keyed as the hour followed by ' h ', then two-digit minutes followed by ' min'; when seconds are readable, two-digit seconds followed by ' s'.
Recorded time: 10 h 32 min
